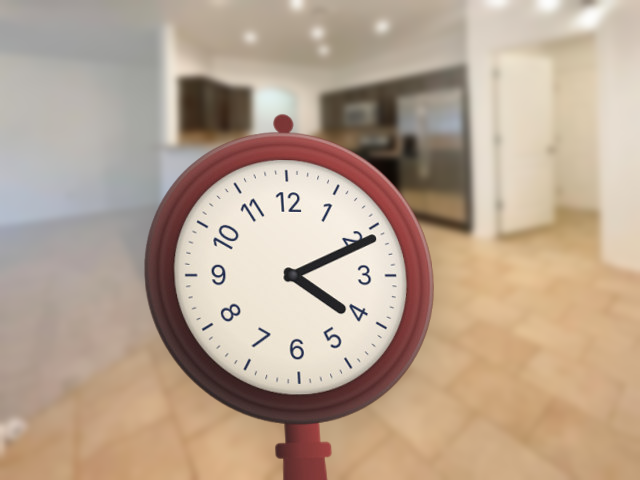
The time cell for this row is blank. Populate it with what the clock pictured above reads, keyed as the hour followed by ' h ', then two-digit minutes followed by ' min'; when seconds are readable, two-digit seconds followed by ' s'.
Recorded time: 4 h 11 min
